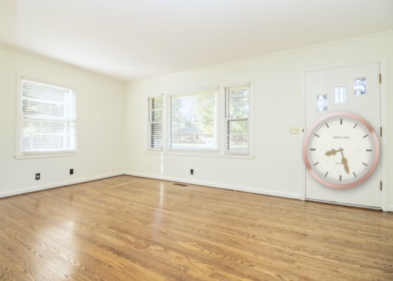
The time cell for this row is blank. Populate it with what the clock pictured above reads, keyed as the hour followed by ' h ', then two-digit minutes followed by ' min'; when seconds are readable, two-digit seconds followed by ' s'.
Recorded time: 8 h 27 min
